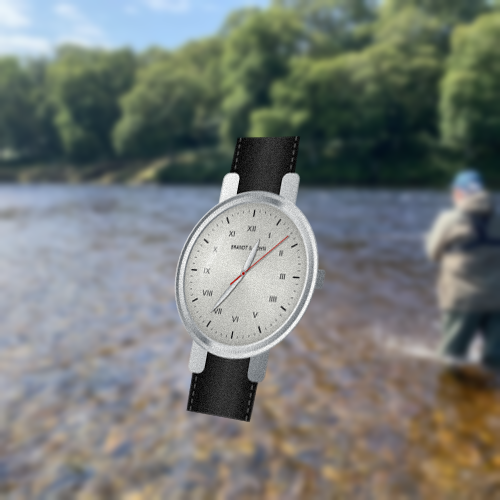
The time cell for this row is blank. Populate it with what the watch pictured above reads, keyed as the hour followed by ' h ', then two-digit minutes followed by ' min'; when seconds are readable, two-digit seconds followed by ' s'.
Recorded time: 12 h 36 min 08 s
